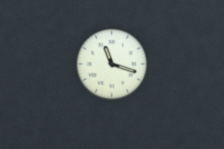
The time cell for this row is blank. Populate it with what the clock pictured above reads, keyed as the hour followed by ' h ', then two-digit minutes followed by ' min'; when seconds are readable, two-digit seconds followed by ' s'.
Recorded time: 11 h 18 min
